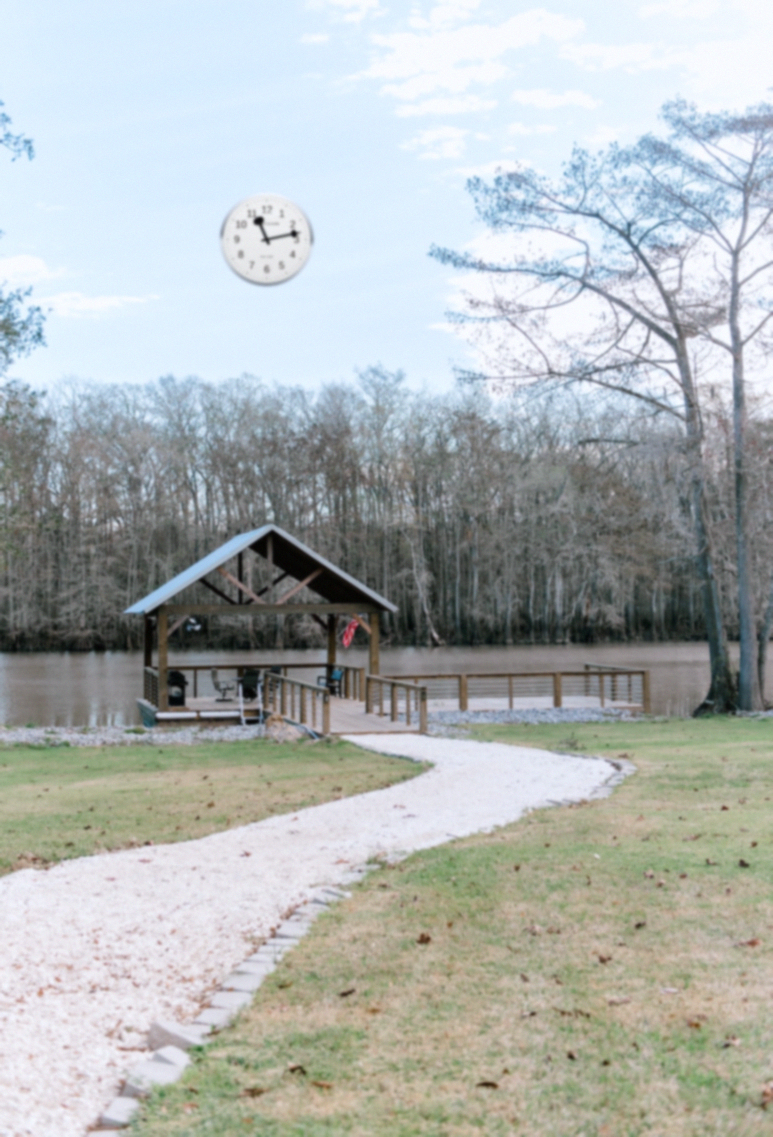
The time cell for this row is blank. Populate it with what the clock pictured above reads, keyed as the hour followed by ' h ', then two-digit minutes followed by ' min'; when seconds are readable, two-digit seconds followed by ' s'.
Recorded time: 11 h 13 min
